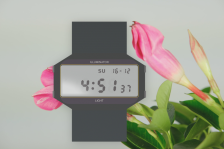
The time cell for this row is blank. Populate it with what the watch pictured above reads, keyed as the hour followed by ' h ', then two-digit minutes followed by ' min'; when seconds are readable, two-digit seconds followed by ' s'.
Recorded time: 4 h 51 min 37 s
